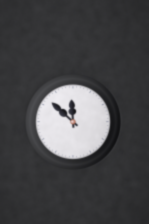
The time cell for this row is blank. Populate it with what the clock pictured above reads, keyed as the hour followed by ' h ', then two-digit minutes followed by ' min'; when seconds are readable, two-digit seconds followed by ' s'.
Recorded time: 11 h 52 min
